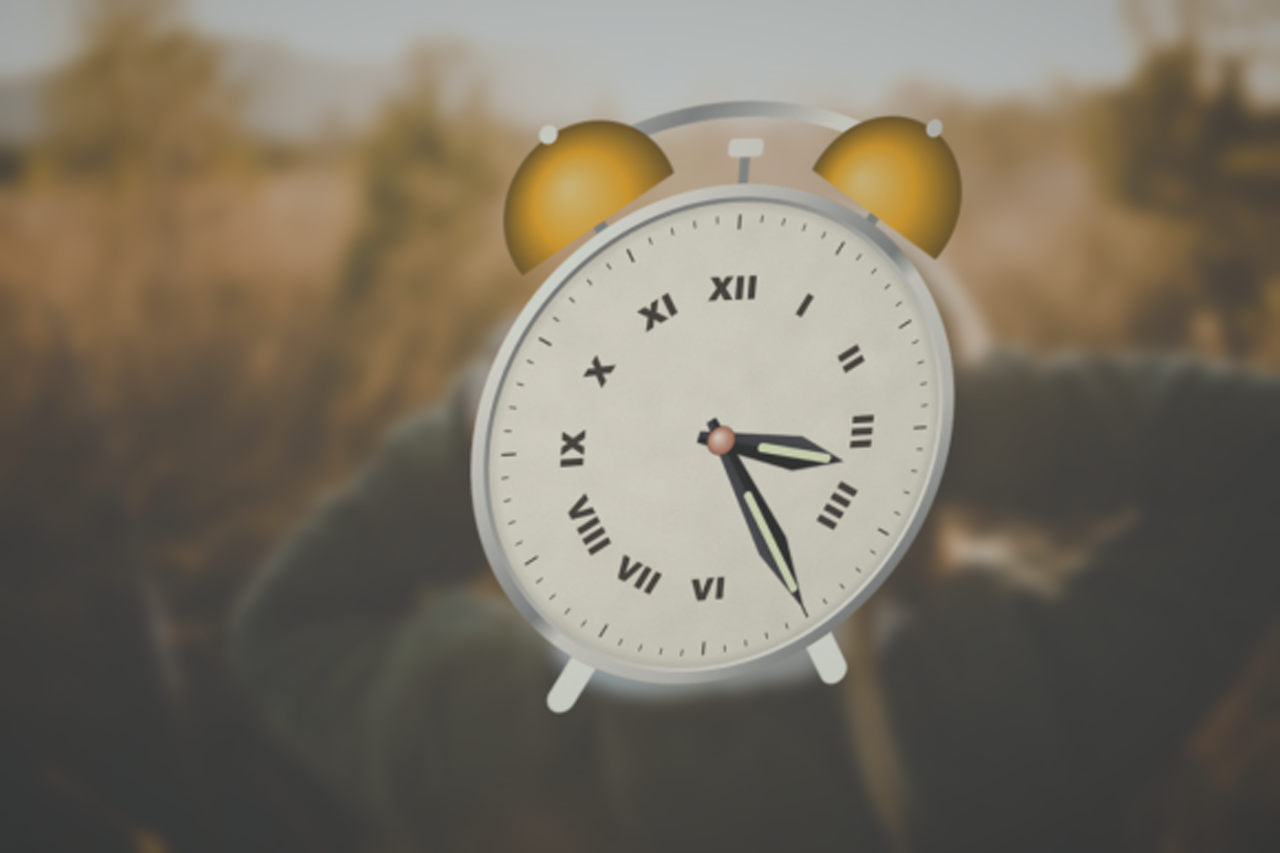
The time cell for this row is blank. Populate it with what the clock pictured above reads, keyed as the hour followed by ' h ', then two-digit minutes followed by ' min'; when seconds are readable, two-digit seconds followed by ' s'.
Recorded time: 3 h 25 min
